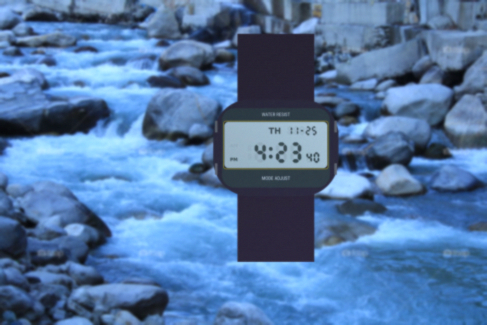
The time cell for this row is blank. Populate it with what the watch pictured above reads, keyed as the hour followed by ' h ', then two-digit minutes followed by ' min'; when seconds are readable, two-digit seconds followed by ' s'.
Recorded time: 4 h 23 min 40 s
